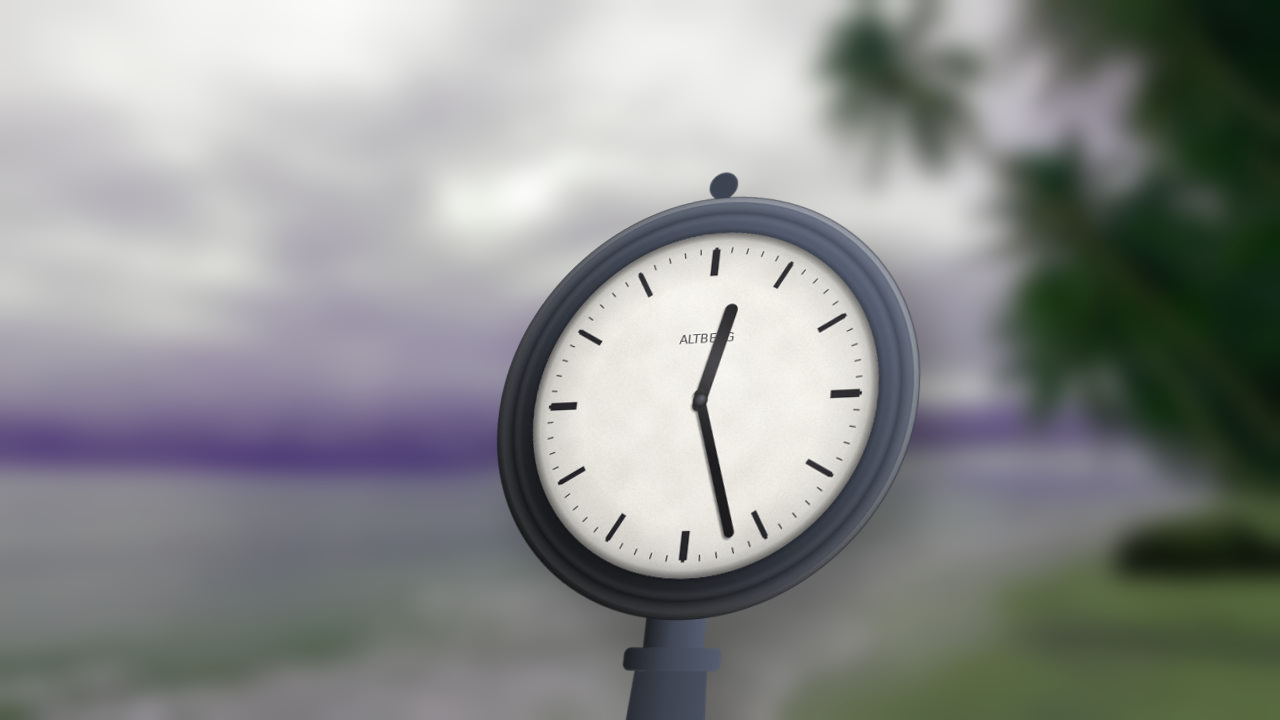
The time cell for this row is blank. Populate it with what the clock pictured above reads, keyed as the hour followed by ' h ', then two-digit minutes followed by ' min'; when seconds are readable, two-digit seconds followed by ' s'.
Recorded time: 12 h 27 min
